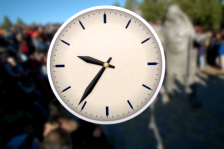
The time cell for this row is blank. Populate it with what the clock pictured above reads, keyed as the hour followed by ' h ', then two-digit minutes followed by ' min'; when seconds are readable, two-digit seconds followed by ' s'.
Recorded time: 9 h 36 min
